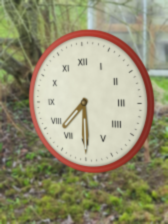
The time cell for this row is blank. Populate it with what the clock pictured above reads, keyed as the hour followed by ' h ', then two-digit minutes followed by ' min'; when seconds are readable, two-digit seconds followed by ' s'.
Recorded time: 7 h 30 min
